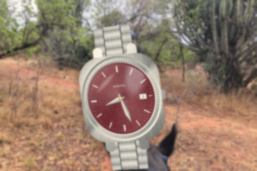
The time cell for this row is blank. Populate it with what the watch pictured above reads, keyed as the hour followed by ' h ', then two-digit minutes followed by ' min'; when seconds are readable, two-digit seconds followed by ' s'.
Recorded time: 8 h 27 min
